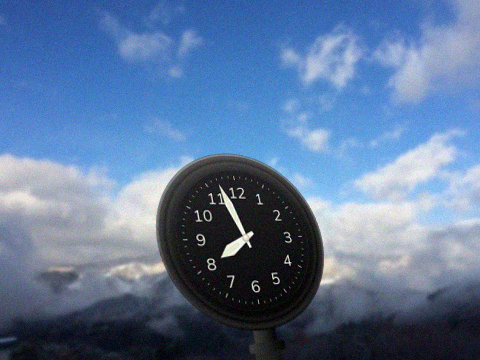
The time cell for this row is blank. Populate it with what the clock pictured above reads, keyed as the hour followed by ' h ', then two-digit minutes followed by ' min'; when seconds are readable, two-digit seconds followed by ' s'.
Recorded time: 7 h 57 min
